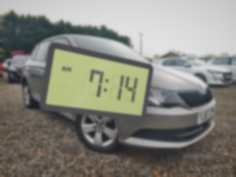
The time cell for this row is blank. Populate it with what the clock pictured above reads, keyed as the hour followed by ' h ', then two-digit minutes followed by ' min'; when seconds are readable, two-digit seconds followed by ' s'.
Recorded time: 7 h 14 min
